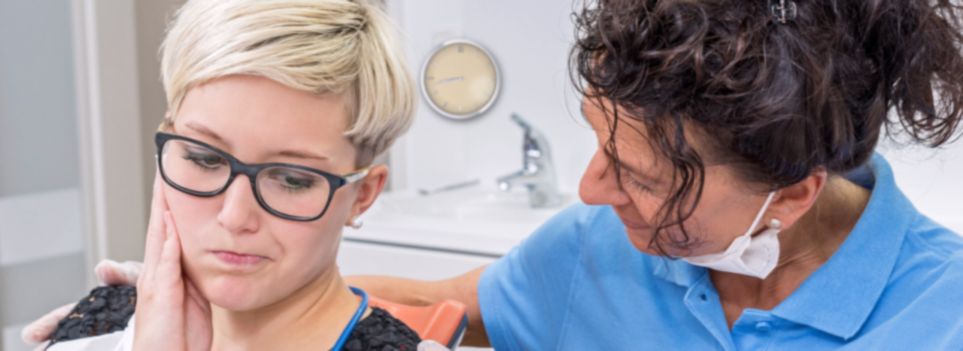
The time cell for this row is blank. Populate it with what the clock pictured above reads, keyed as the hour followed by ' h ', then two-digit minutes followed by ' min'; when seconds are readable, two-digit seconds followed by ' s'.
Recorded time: 8 h 43 min
